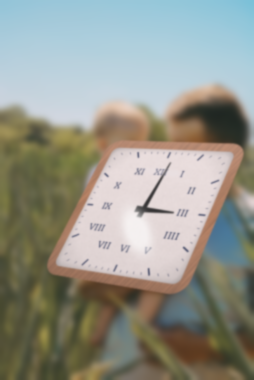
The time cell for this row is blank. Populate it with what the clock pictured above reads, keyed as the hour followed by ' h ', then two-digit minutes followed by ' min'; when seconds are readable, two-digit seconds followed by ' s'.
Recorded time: 3 h 01 min
